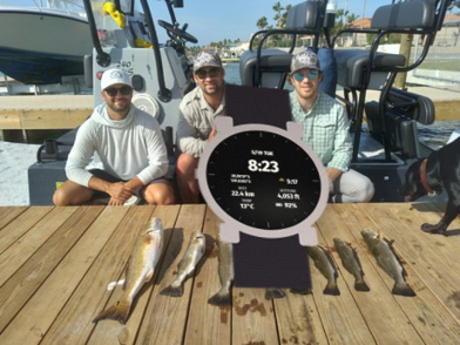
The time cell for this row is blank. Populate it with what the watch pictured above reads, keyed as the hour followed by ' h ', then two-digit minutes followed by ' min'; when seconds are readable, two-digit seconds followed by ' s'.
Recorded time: 8 h 23 min
